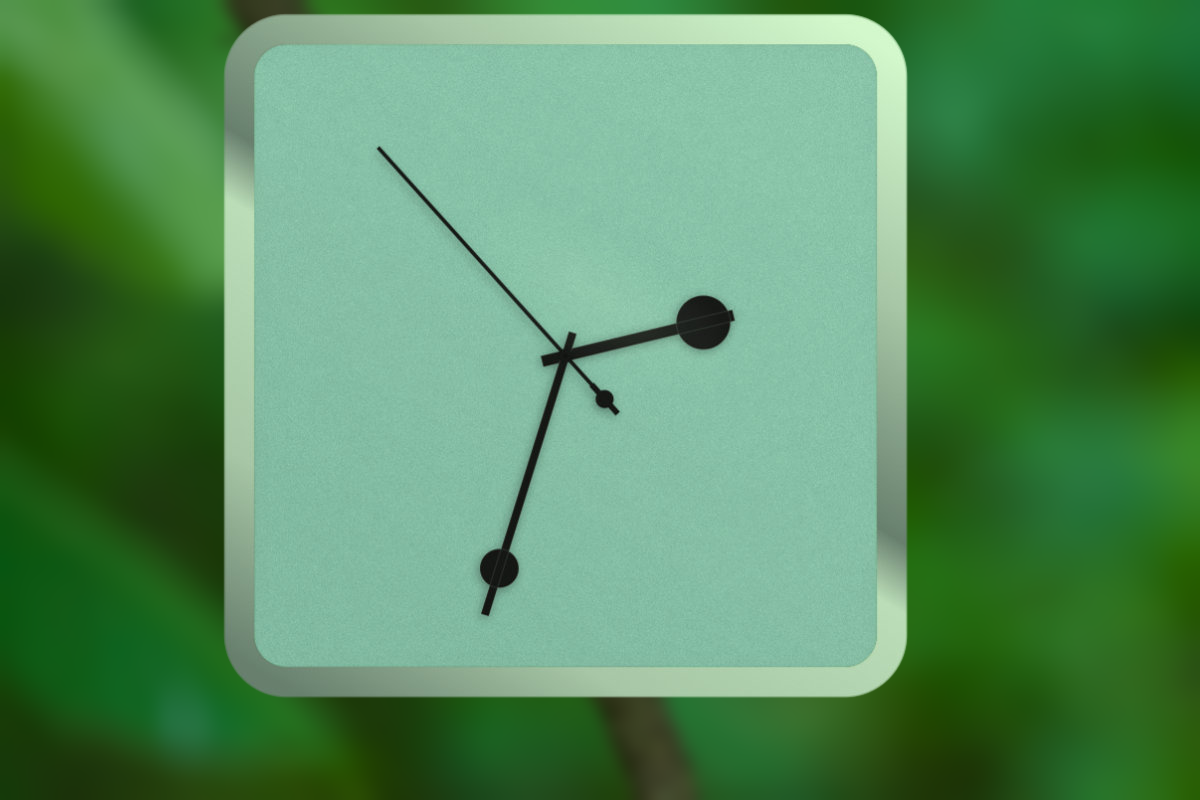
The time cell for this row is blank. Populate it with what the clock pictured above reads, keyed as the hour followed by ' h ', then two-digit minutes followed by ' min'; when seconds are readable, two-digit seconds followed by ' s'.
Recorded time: 2 h 32 min 53 s
